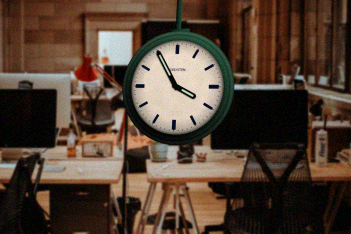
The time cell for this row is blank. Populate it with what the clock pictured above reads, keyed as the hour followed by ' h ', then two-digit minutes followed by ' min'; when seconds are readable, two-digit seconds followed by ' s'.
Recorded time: 3 h 55 min
